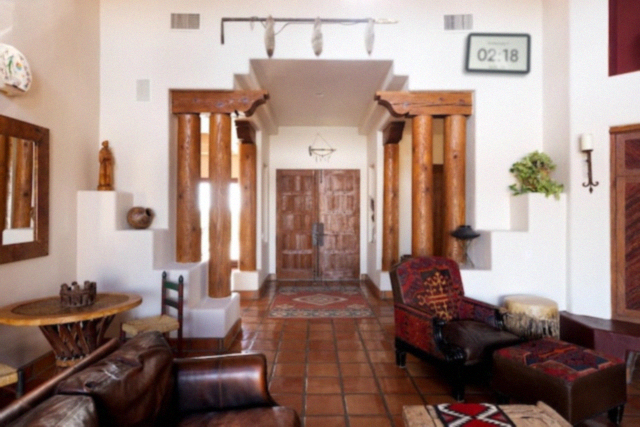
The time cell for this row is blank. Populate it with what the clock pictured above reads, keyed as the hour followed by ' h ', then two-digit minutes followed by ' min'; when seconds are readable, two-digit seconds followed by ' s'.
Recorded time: 2 h 18 min
